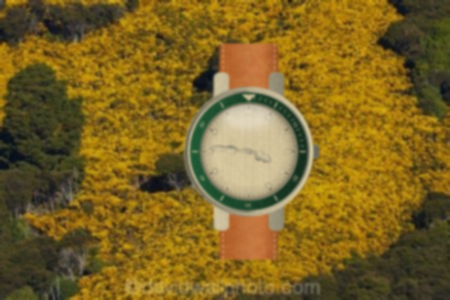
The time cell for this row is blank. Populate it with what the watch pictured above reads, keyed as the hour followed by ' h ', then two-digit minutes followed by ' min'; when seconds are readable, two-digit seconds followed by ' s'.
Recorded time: 3 h 46 min
